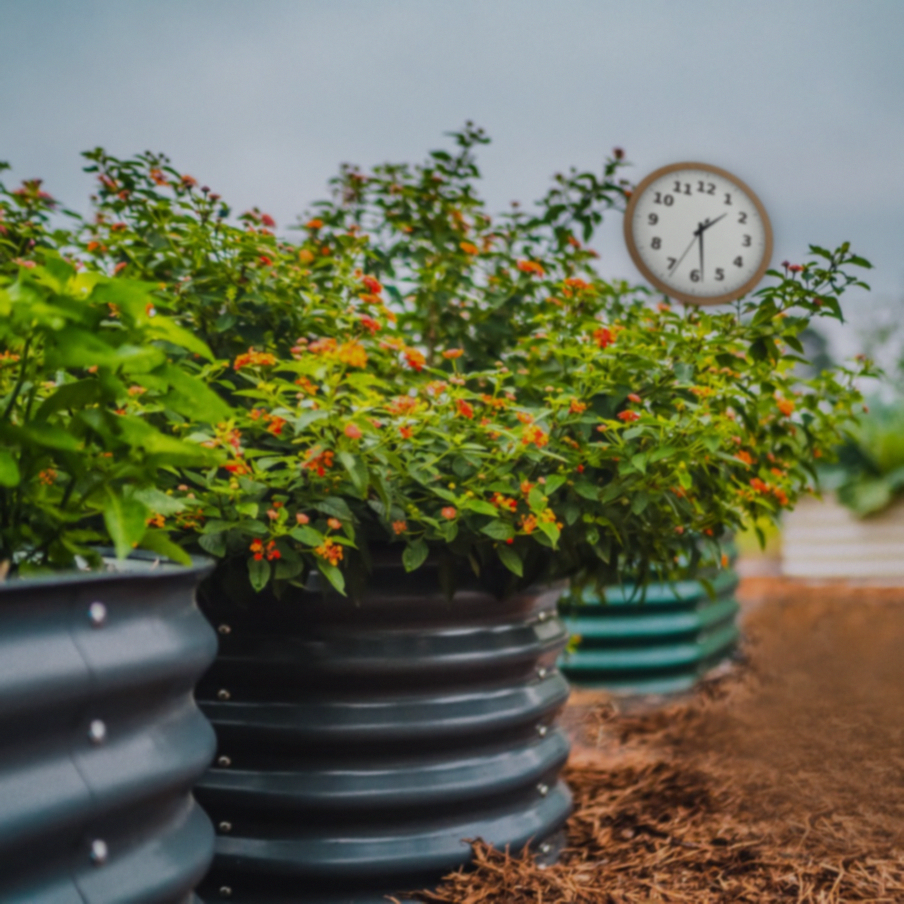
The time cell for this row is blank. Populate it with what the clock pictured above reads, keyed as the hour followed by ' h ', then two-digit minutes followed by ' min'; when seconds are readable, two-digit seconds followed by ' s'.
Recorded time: 1 h 28 min 34 s
